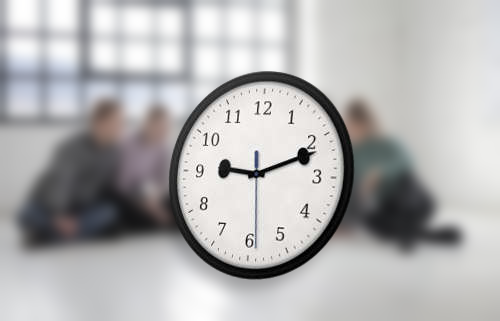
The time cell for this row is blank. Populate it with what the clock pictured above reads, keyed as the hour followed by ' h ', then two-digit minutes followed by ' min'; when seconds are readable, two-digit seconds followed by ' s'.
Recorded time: 9 h 11 min 29 s
